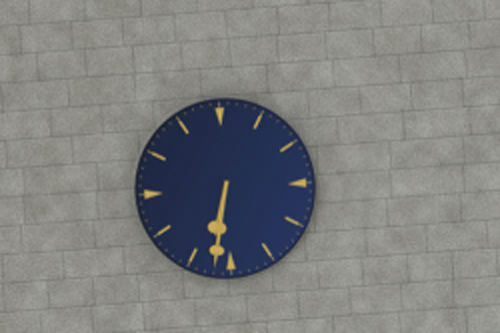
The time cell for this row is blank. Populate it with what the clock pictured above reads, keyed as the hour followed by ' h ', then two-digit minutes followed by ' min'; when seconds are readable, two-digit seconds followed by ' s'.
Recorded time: 6 h 32 min
